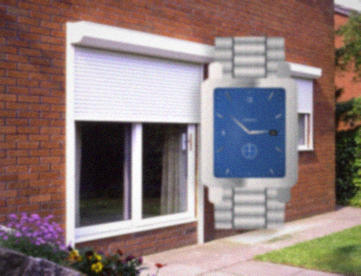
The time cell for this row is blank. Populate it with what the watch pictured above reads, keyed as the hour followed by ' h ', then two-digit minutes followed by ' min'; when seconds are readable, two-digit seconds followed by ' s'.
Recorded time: 2 h 52 min
